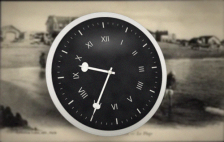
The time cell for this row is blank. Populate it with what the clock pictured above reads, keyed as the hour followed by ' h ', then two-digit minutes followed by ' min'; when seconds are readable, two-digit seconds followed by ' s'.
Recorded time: 9 h 35 min
